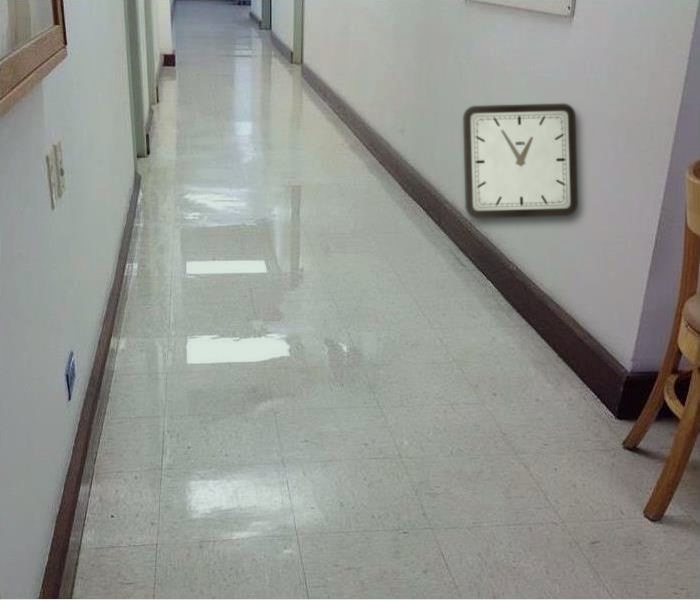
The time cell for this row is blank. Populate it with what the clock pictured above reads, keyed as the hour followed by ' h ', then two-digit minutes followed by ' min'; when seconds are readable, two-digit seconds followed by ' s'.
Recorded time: 12 h 55 min
